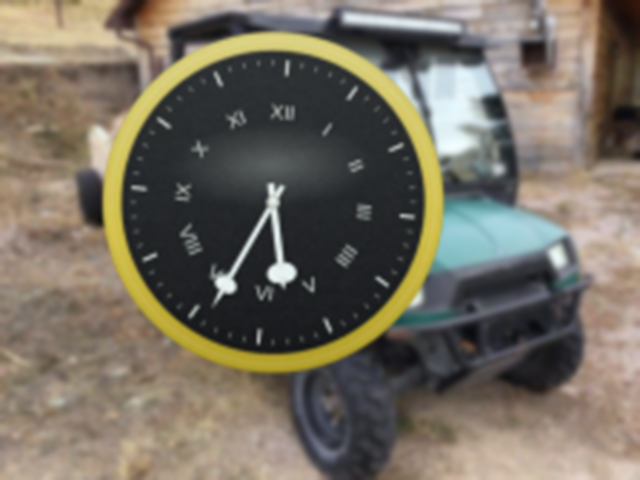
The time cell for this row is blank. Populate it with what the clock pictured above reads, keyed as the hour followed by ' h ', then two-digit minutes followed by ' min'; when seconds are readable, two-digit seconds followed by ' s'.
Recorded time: 5 h 34 min
